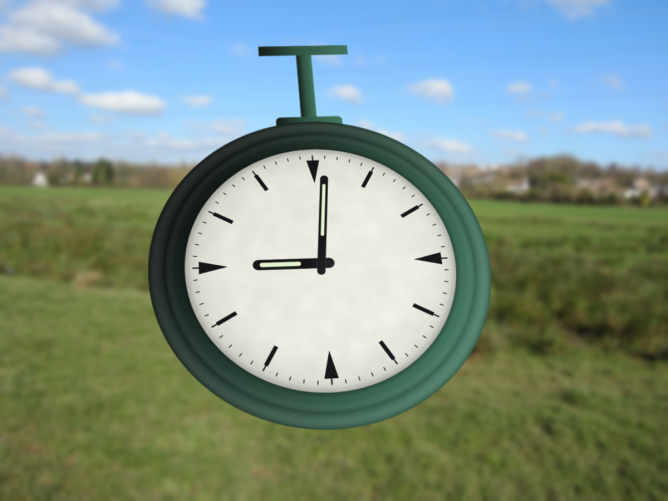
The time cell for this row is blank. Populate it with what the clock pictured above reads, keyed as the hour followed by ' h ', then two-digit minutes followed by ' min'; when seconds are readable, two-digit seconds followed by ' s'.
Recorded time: 9 h 01 min
